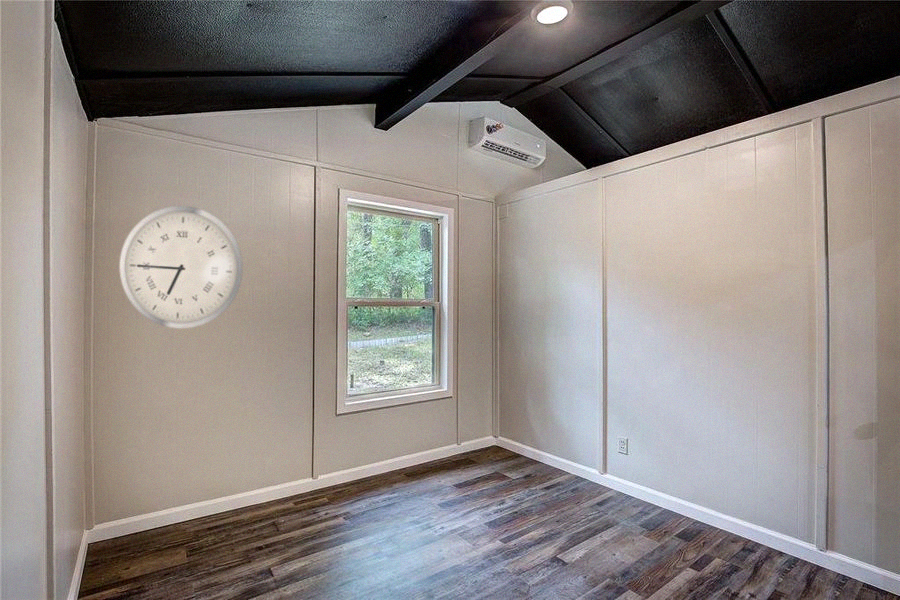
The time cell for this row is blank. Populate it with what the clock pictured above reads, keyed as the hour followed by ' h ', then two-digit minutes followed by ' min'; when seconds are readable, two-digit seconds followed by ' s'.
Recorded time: 6 h 45 min
